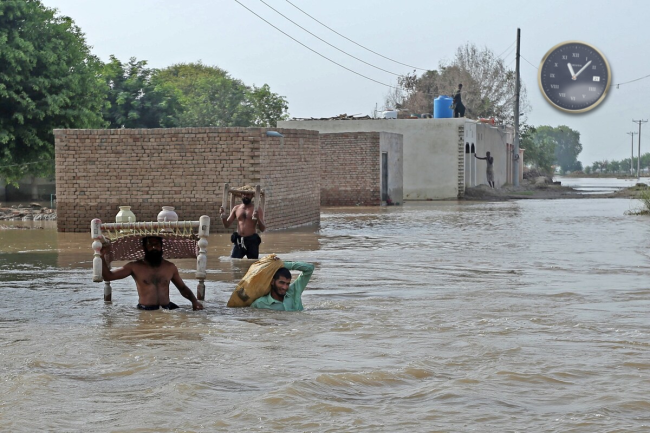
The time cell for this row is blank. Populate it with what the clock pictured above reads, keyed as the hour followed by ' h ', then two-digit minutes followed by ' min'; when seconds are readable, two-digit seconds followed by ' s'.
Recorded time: 11 h 07 min
